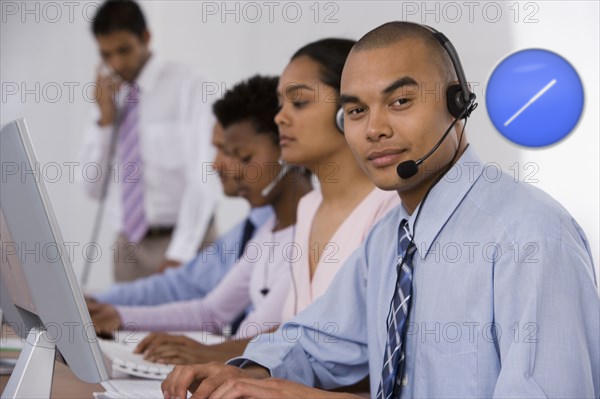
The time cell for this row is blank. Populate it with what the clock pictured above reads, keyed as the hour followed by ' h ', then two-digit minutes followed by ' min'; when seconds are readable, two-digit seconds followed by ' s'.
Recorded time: 1 h 38 min
